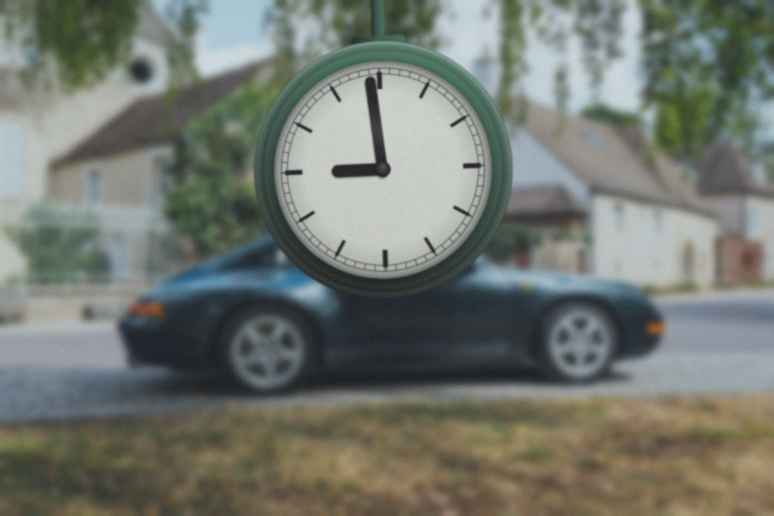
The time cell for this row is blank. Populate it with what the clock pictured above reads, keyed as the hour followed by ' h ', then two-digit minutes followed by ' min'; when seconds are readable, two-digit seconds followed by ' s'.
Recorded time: 8 h 59 min
